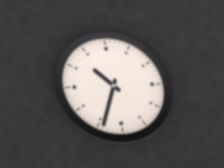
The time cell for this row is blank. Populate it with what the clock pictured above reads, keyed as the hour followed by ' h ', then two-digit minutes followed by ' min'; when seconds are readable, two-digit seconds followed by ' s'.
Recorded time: 10 h 34 min
